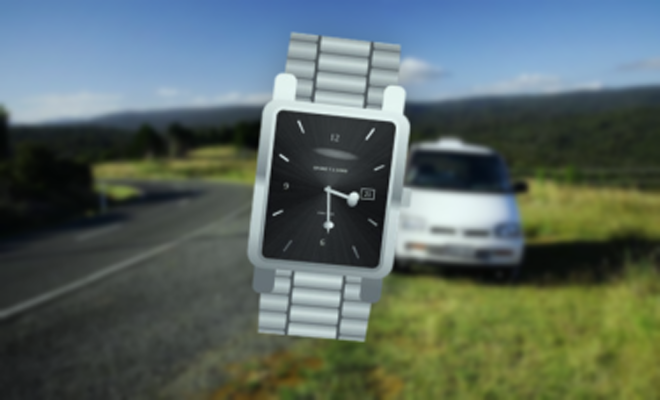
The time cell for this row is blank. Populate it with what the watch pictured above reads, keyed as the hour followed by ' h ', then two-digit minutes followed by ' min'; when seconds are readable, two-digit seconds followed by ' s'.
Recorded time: 3 h 29 min
